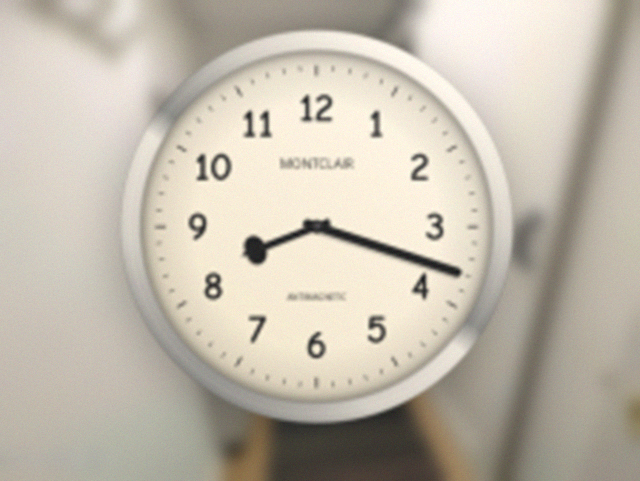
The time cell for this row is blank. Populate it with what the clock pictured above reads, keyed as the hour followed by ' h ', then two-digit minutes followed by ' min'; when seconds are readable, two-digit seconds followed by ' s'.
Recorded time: 8 h 18 min
